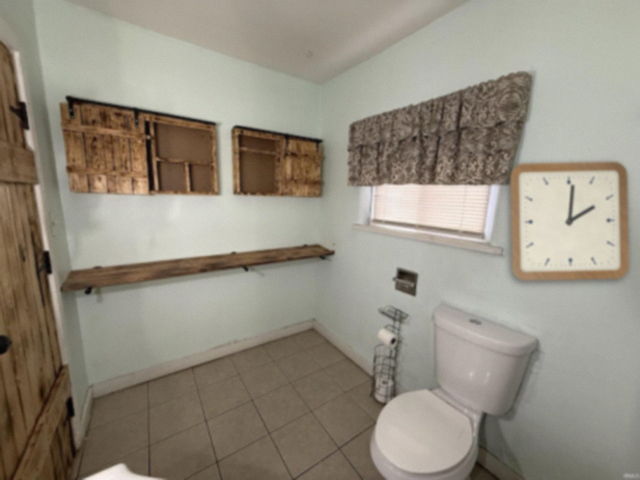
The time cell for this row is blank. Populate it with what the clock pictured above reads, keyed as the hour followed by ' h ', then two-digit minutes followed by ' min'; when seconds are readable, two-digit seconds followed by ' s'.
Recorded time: 2 h 01 min
